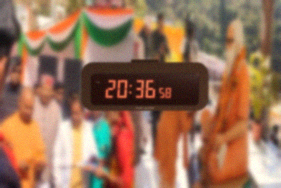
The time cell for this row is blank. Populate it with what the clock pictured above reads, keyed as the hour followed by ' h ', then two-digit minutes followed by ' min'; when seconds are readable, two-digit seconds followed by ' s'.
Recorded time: 20 h 36 min
